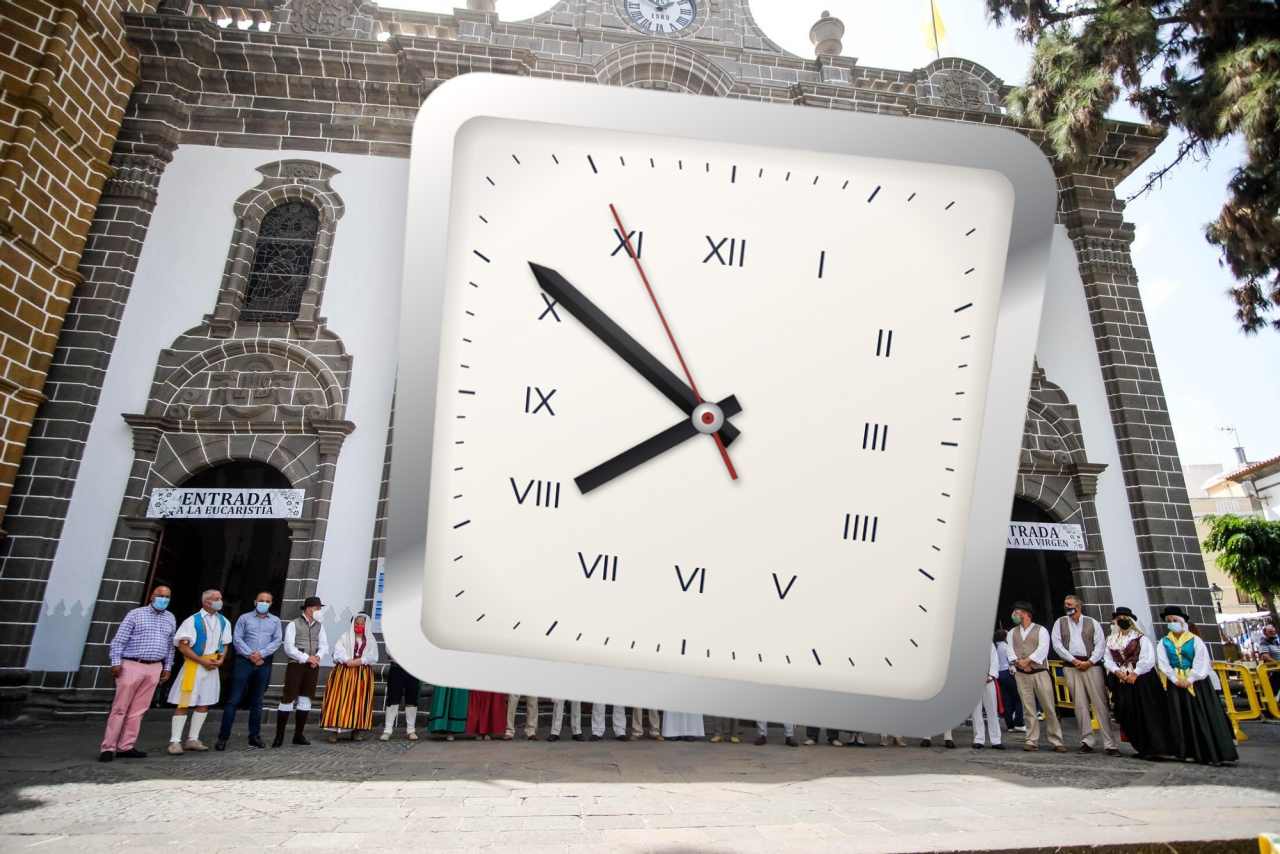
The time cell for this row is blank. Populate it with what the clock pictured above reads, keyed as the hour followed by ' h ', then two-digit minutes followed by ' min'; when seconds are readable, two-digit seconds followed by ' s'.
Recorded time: 7 h 50 min 55 s
